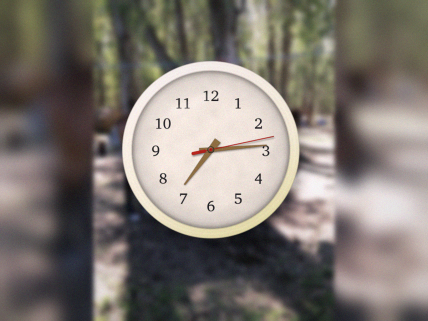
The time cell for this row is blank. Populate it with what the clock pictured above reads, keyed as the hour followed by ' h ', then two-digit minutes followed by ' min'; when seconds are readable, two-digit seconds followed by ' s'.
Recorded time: 7 h 14 min 13 s
